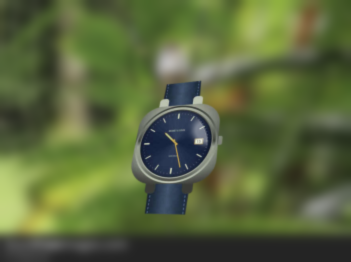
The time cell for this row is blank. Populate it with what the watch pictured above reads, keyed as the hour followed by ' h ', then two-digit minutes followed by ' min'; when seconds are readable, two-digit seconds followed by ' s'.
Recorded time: 10 h 27 min
